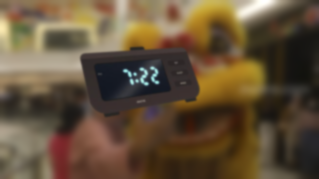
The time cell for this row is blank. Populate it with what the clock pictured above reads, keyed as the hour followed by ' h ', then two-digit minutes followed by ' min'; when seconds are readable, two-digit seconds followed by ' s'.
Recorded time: 7 h 22 min
